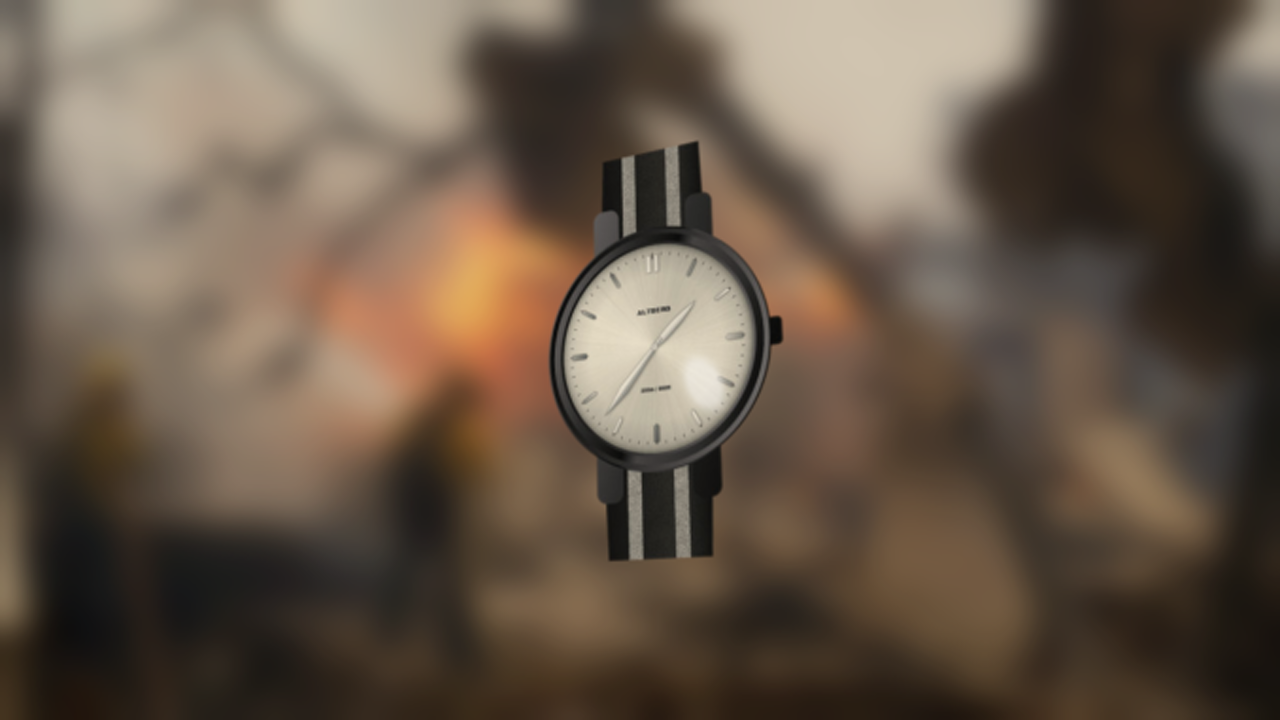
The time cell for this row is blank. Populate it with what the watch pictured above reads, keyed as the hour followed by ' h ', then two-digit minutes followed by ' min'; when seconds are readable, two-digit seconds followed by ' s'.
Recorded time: 1 h 37 min
